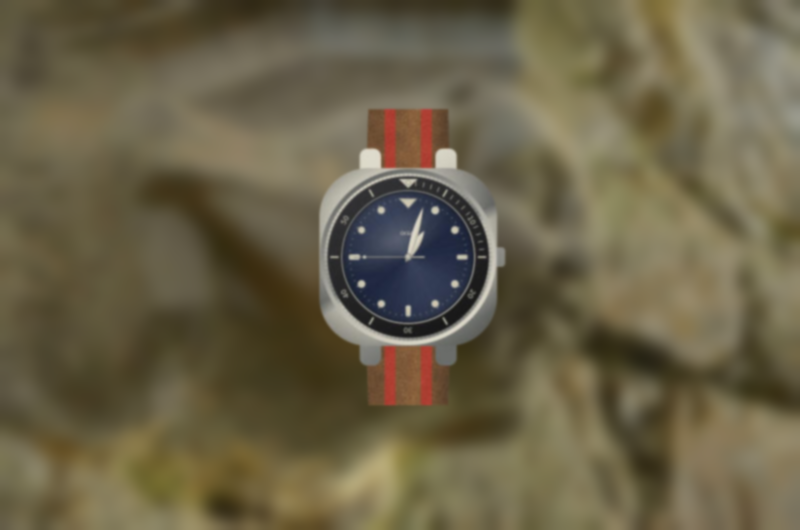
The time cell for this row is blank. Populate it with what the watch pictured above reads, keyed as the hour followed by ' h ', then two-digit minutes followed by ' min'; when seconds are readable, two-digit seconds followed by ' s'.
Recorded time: 1 h 02 min 45 s
